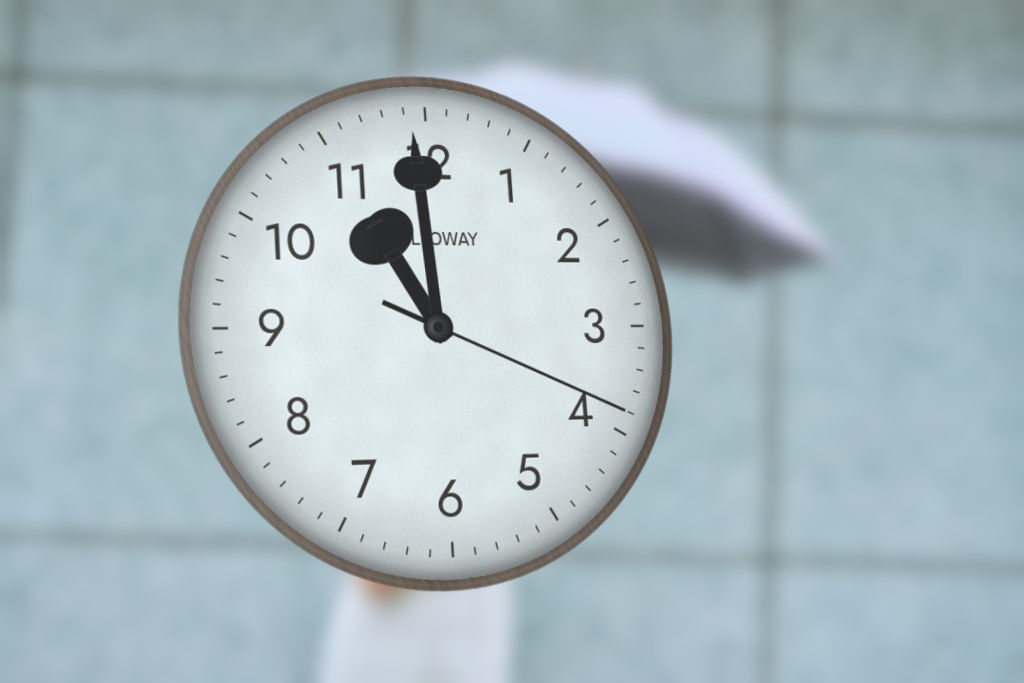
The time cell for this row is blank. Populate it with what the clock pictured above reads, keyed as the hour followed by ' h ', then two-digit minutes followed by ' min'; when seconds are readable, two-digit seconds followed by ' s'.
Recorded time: 10 h 59 min 19 s
